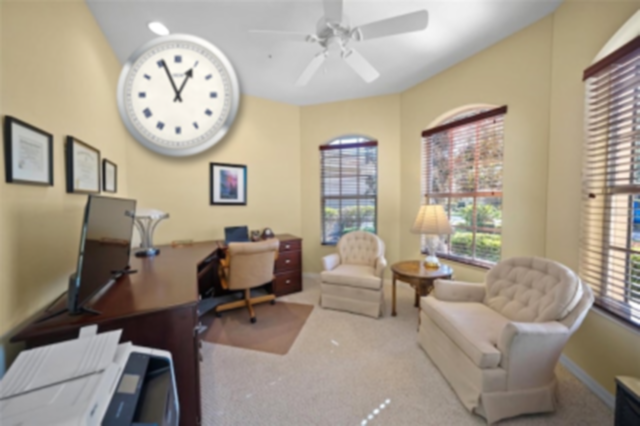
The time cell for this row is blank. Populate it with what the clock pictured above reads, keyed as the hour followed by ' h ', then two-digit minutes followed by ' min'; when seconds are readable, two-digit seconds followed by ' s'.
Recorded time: 12 h 56 min
